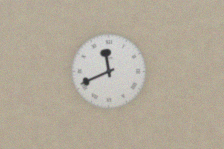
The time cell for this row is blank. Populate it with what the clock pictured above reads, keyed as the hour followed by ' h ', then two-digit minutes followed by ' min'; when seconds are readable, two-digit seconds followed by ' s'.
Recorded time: 11 h 41 min
